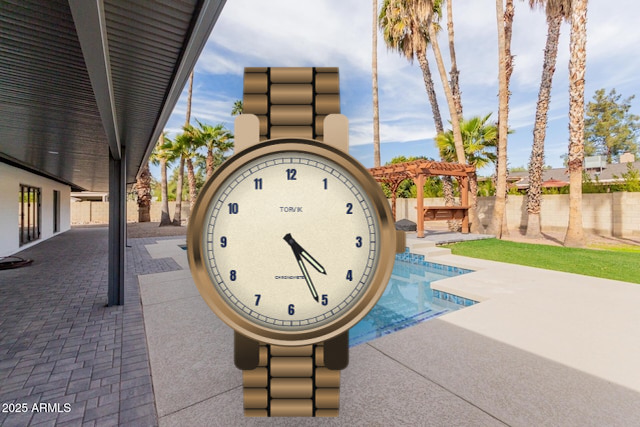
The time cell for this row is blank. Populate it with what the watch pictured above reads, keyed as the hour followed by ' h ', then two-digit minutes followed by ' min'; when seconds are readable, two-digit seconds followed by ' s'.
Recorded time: 4 h 26 min
